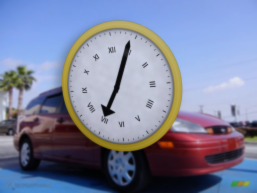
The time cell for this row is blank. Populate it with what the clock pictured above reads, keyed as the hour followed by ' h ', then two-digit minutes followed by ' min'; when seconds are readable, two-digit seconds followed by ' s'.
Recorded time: 7 h 04 min
